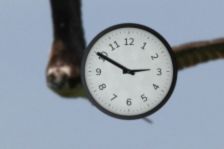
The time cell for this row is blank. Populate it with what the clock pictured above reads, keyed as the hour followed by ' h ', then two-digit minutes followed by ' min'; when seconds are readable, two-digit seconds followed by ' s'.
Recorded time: 2 h 50 min
